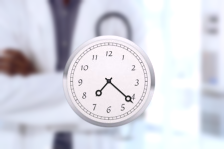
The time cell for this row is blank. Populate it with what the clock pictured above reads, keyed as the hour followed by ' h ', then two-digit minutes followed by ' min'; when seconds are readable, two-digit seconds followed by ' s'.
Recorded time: 7 h 22 min
